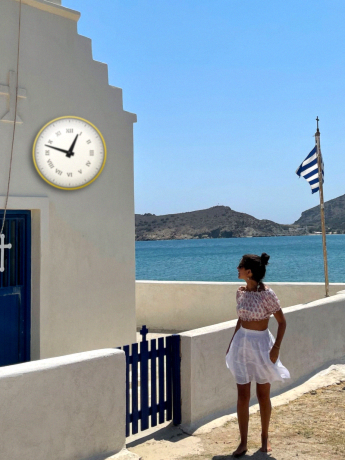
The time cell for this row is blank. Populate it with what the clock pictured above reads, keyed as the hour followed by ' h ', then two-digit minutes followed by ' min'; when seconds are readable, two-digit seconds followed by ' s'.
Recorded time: 12 h 48 min
